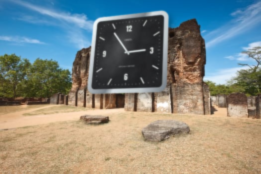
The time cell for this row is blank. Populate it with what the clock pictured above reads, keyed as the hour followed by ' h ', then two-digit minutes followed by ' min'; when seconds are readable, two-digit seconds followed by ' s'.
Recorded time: 2 h 54 min
